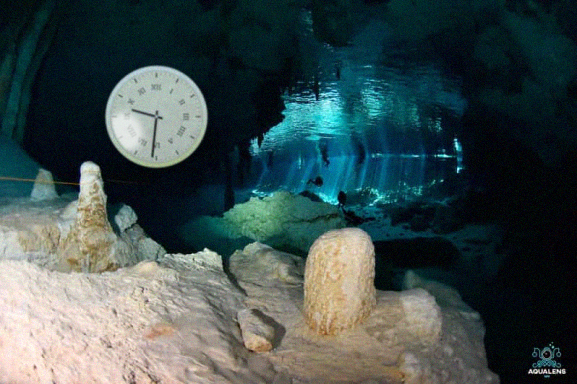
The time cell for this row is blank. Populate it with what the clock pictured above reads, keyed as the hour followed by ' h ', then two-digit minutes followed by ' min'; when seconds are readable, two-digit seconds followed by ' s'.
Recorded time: 9 h 31 min
